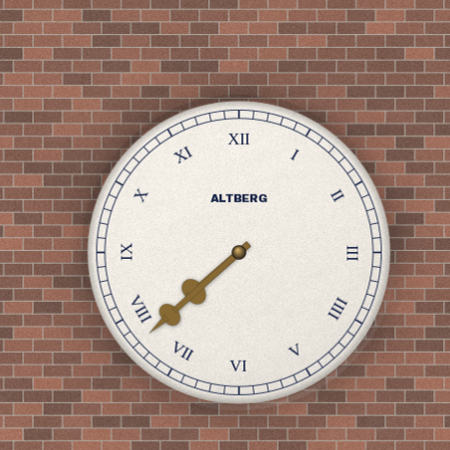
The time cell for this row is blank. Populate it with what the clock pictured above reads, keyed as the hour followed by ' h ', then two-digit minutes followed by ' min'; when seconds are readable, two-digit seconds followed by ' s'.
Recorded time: 7 h 38 min
